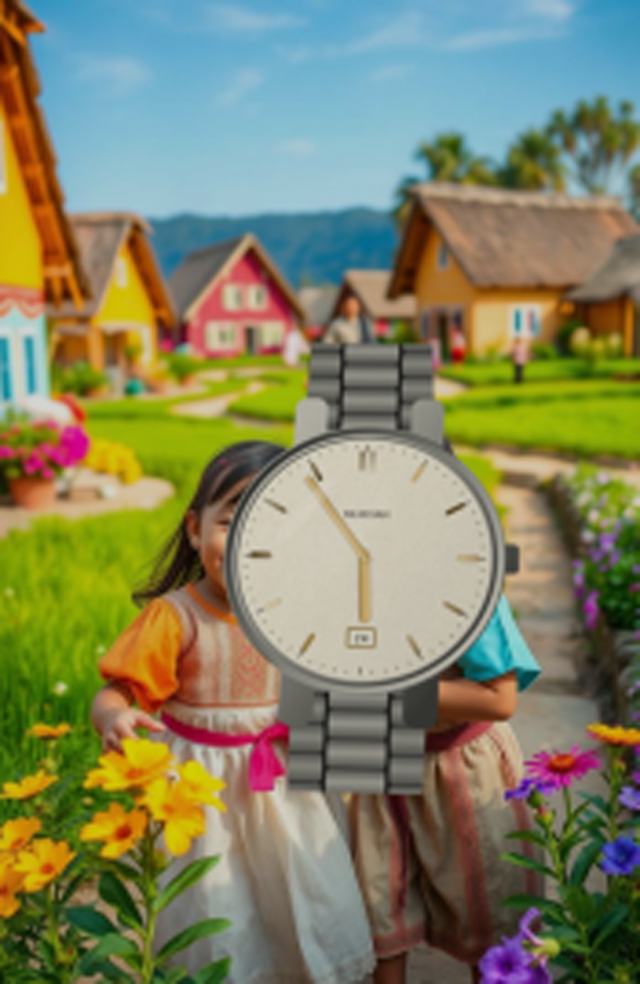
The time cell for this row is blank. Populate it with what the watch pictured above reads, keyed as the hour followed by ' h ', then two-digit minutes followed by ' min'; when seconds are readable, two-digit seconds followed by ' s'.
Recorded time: 5 h 54 min
